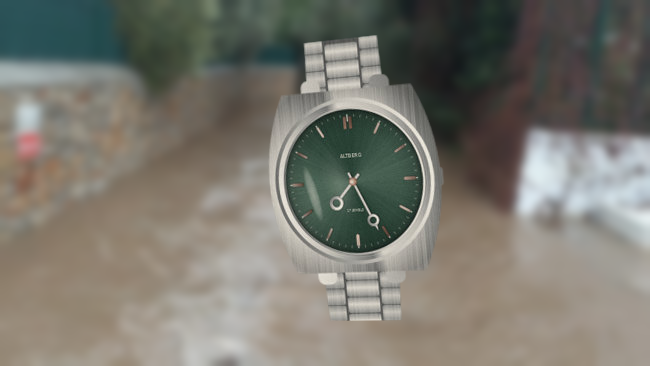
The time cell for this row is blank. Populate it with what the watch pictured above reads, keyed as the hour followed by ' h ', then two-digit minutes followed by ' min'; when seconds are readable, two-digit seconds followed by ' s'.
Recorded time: 7 h 26 min
